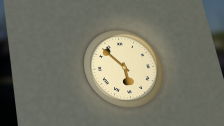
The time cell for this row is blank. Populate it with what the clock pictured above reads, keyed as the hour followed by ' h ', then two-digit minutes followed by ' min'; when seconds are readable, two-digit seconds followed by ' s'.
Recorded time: 5 h 53 min
